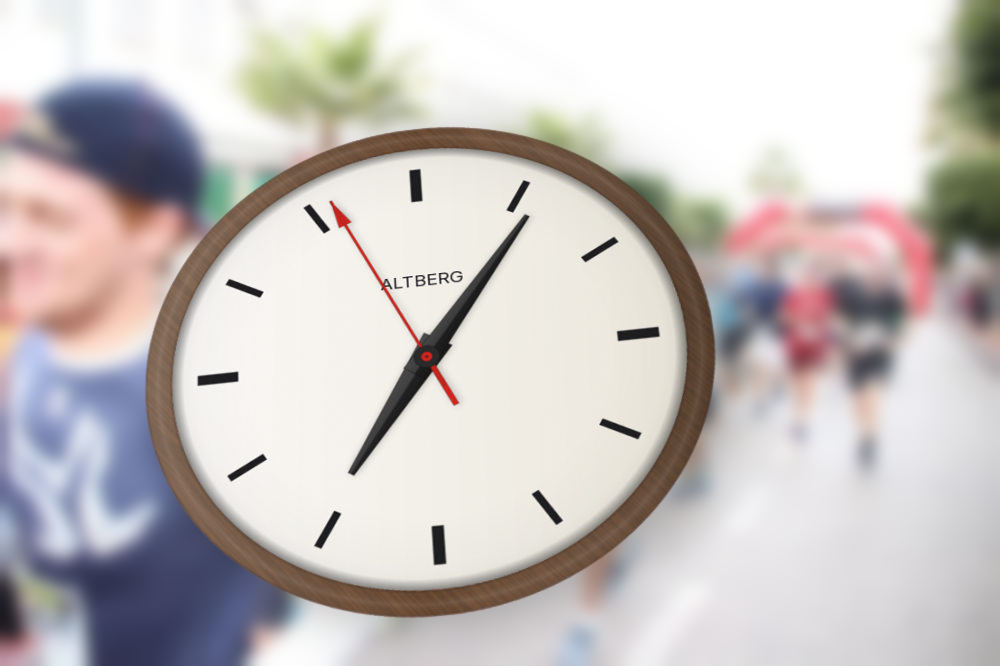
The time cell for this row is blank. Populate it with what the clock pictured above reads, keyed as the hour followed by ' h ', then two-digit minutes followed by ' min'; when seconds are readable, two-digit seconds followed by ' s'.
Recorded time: 7 h 05 min 56 s
